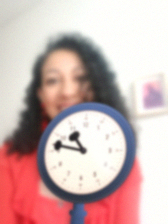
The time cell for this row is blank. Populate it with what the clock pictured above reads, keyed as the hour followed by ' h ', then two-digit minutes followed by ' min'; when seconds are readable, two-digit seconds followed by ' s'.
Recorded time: 10 h 47 min
